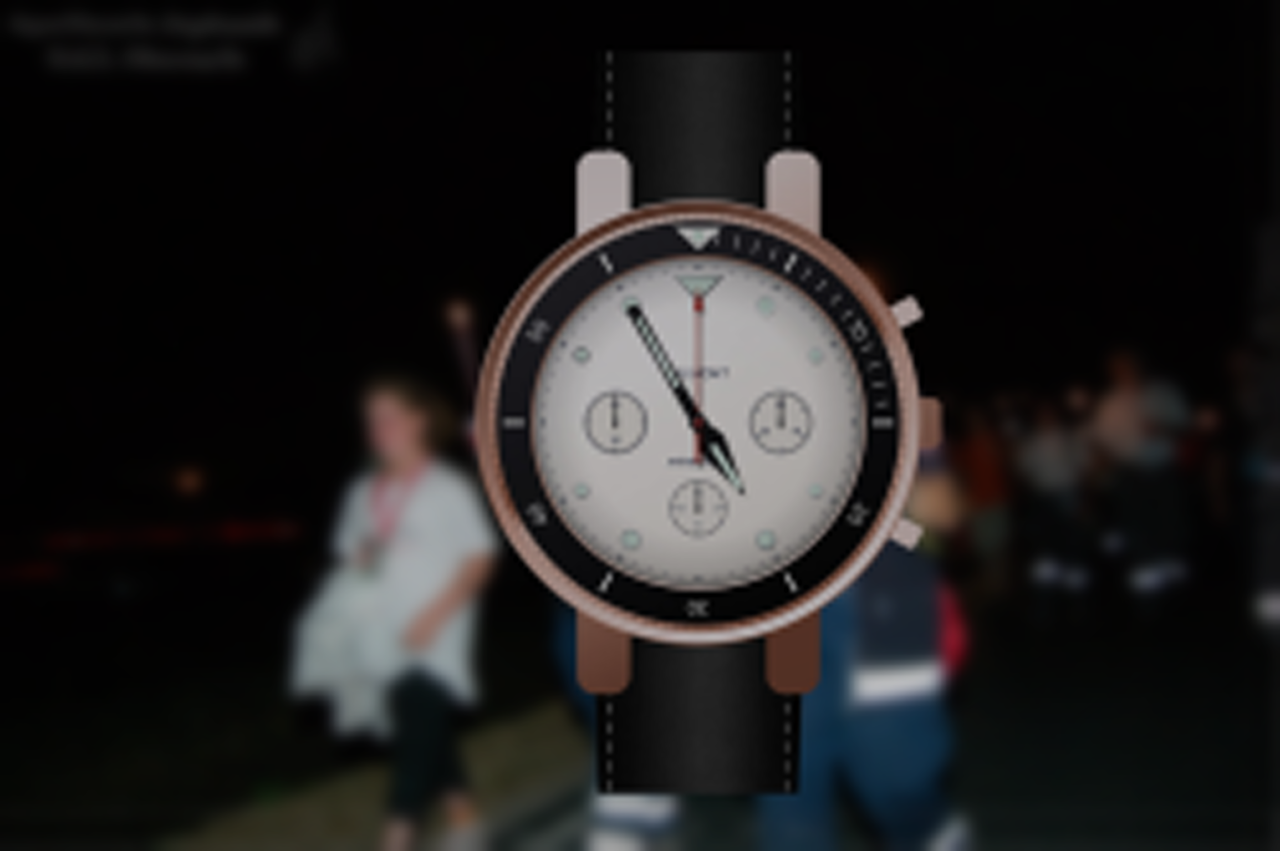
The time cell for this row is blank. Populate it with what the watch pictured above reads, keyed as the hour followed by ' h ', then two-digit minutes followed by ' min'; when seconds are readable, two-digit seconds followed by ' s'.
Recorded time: 4 h 55 min
